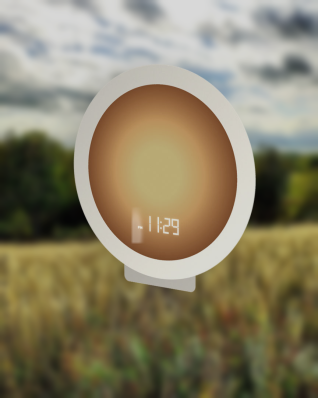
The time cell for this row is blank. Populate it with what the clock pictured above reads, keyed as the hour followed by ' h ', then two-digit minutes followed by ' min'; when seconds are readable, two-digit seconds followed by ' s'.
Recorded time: 11 h 29 min
